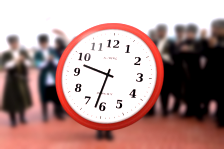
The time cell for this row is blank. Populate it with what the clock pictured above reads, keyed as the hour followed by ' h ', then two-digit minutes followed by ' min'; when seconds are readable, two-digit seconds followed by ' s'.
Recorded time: 9 h 32 min
